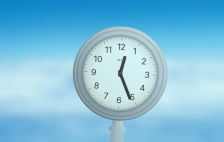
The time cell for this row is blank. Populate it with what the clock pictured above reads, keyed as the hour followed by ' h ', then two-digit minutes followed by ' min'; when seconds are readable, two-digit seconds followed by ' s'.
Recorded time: 12 h 26 min
